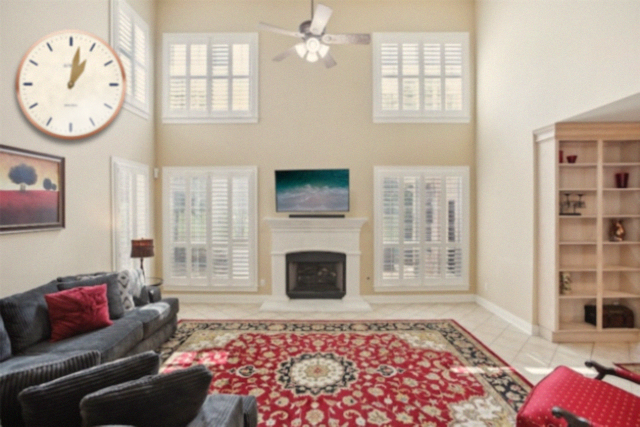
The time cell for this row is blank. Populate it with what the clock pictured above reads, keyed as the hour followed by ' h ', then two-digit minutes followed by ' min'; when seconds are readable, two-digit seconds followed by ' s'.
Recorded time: 1 h 02 min
